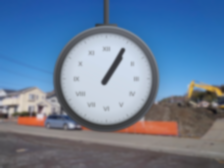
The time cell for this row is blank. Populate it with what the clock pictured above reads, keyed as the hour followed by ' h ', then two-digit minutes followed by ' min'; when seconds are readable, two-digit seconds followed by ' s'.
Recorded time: 1 h 05 min
